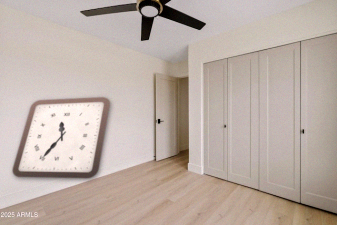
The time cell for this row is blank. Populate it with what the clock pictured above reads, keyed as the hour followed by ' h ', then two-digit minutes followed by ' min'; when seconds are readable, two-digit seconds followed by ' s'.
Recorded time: 11 h 35 min
